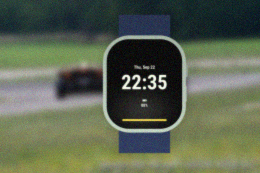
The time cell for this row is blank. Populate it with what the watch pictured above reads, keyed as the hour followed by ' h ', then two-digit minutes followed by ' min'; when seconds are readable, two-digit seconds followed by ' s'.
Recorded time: 22 h 35 min
